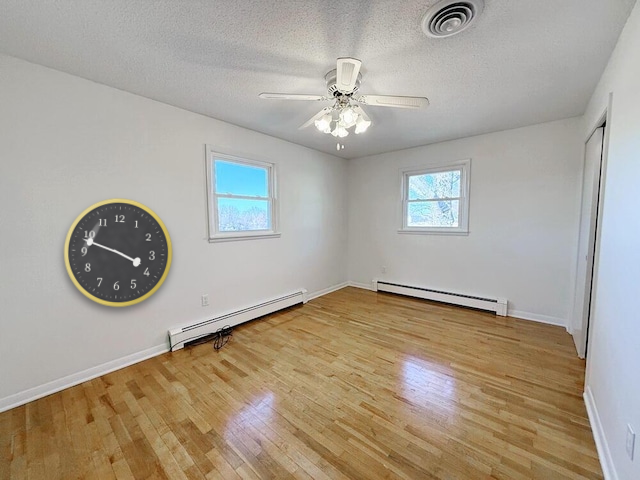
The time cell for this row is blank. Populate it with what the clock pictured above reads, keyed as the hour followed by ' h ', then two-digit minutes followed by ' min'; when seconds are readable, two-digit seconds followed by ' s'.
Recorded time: 3 h 48 min
